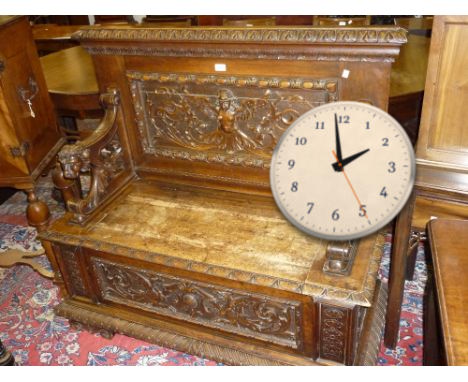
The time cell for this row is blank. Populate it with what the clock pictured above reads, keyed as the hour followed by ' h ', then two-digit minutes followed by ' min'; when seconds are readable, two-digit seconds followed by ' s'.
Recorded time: 1 h 58 min 25 s
